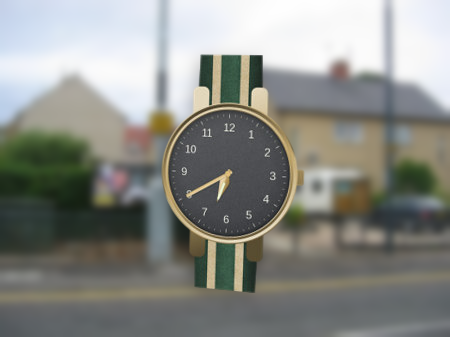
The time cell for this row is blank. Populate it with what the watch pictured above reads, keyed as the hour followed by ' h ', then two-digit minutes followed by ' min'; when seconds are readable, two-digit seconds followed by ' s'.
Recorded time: 6 h 40 min
